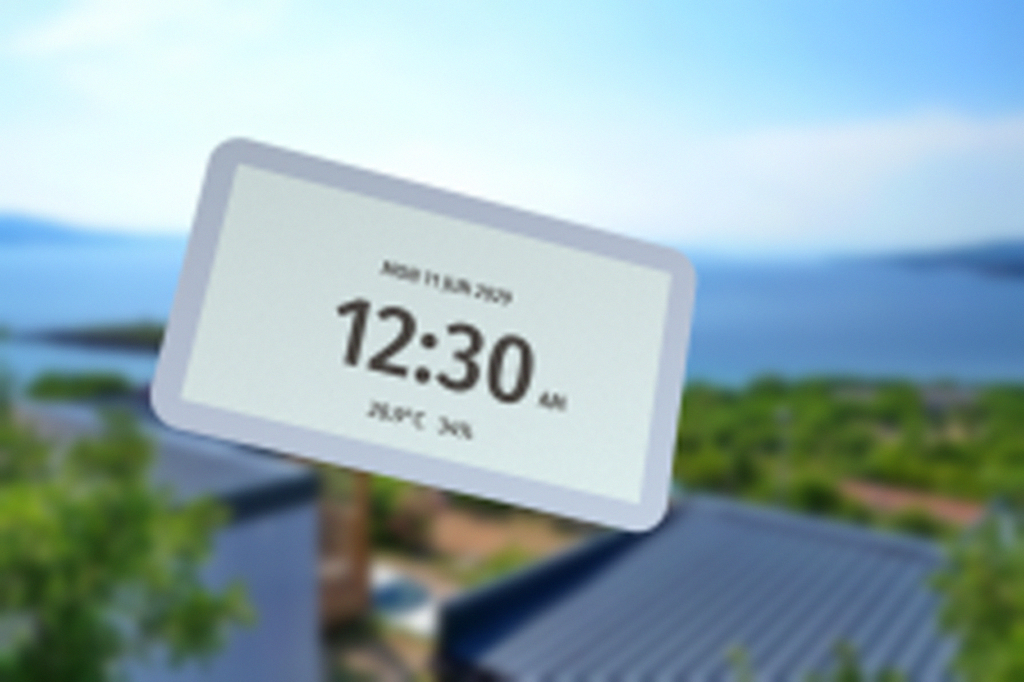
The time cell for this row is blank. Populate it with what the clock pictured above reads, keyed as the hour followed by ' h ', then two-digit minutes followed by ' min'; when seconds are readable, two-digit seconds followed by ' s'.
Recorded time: 12 h 30 min
